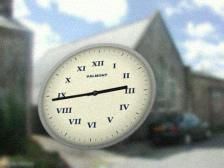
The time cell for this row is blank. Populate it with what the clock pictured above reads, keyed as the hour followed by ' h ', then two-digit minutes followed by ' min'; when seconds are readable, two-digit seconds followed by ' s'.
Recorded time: 2 h 44 min
